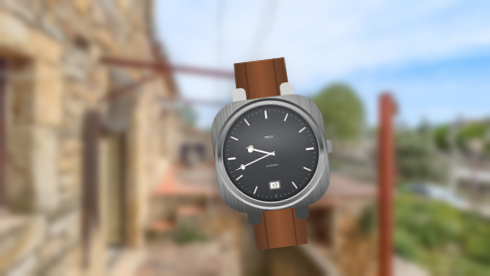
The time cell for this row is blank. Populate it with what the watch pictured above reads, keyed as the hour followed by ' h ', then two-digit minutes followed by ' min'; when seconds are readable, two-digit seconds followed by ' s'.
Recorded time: 9 h 42 min
